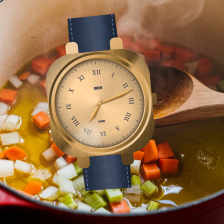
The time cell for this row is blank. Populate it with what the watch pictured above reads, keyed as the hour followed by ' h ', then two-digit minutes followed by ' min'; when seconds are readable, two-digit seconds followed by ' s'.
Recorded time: 7 h 12 min
